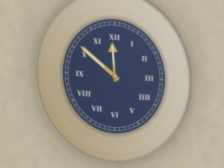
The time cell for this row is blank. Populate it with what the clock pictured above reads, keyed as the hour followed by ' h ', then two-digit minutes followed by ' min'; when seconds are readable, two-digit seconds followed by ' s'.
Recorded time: 11 h 51 min
